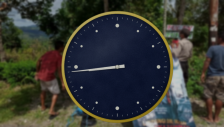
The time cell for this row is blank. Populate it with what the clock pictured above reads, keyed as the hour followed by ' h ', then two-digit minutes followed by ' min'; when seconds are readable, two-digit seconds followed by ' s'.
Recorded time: 8 h 44 min
